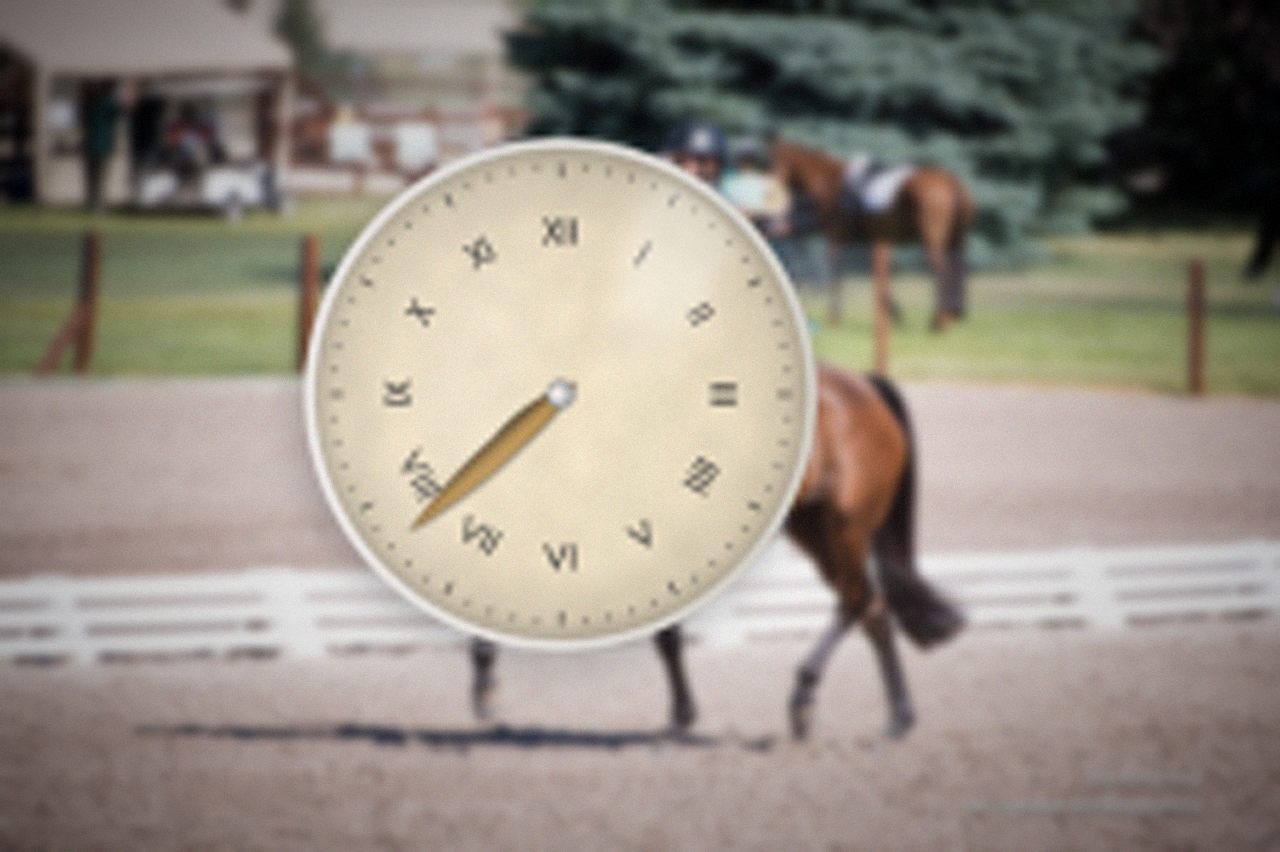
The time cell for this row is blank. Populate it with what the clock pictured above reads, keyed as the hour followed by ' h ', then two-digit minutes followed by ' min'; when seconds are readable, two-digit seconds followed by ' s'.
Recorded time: 7 h 38 min
